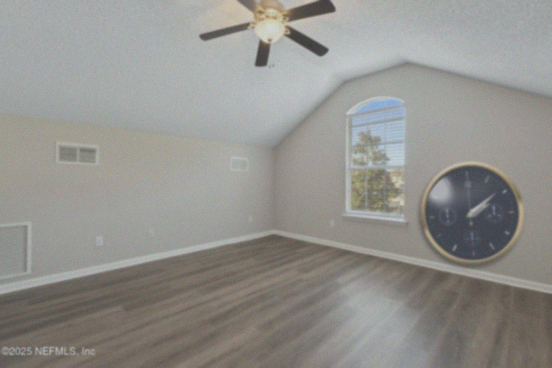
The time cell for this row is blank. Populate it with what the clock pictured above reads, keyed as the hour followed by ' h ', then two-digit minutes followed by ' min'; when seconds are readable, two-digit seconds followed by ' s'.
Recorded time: 2 h 09 min
